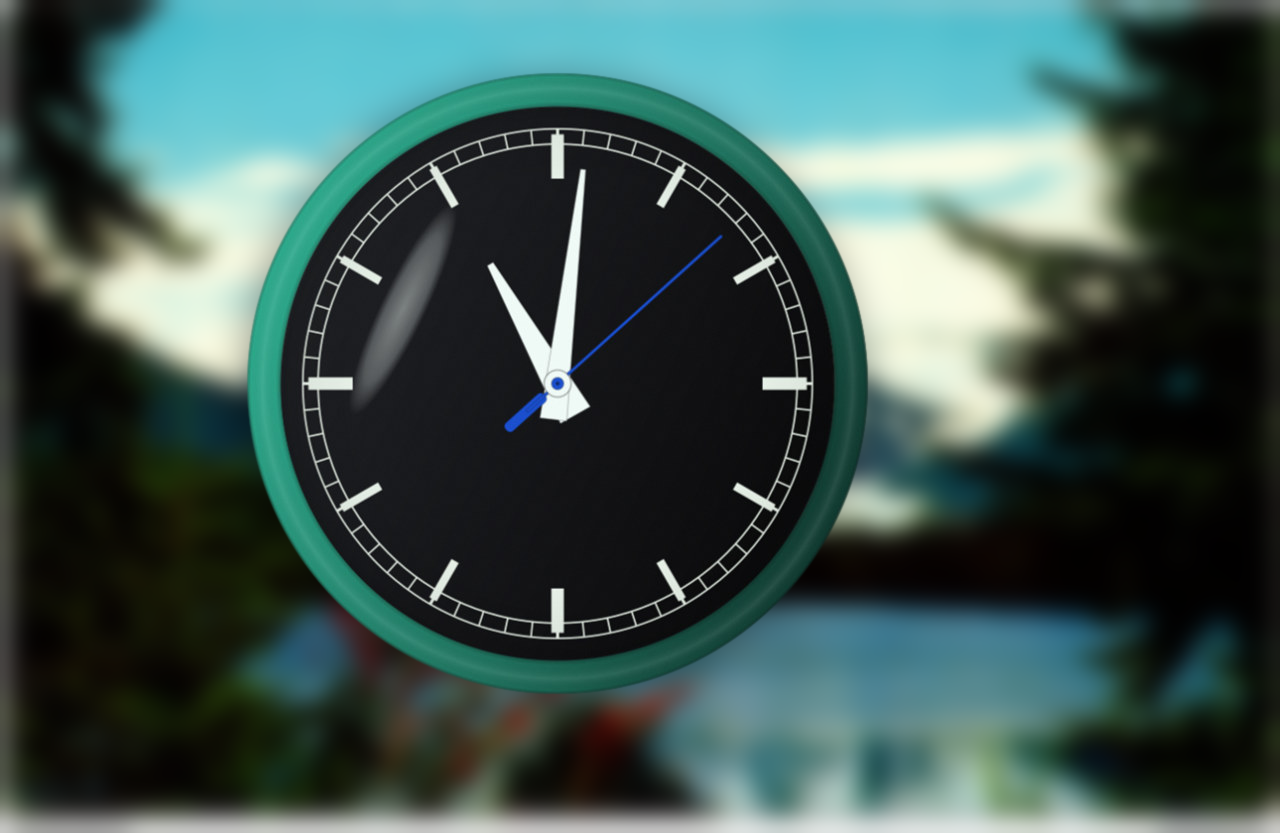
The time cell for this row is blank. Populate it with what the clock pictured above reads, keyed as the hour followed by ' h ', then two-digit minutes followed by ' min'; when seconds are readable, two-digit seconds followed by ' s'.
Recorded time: 11 h 01 min 08 s
